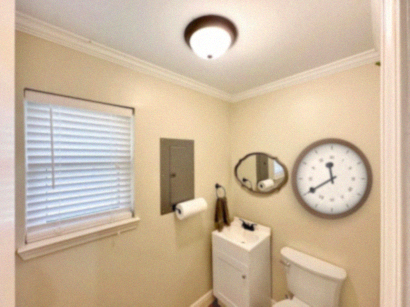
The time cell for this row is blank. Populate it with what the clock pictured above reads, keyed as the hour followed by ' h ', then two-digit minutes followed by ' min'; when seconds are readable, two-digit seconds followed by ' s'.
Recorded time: 11 h 40 min
